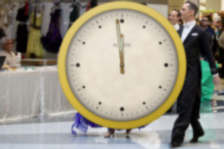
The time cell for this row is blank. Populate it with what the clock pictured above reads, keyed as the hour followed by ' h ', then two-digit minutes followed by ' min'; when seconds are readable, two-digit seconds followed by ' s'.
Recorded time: 11 h 59 min
